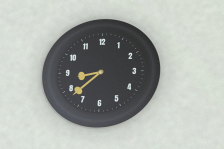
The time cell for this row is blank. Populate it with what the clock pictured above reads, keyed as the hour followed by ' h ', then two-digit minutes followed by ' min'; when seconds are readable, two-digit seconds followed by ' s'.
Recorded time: 8 h 38 min
